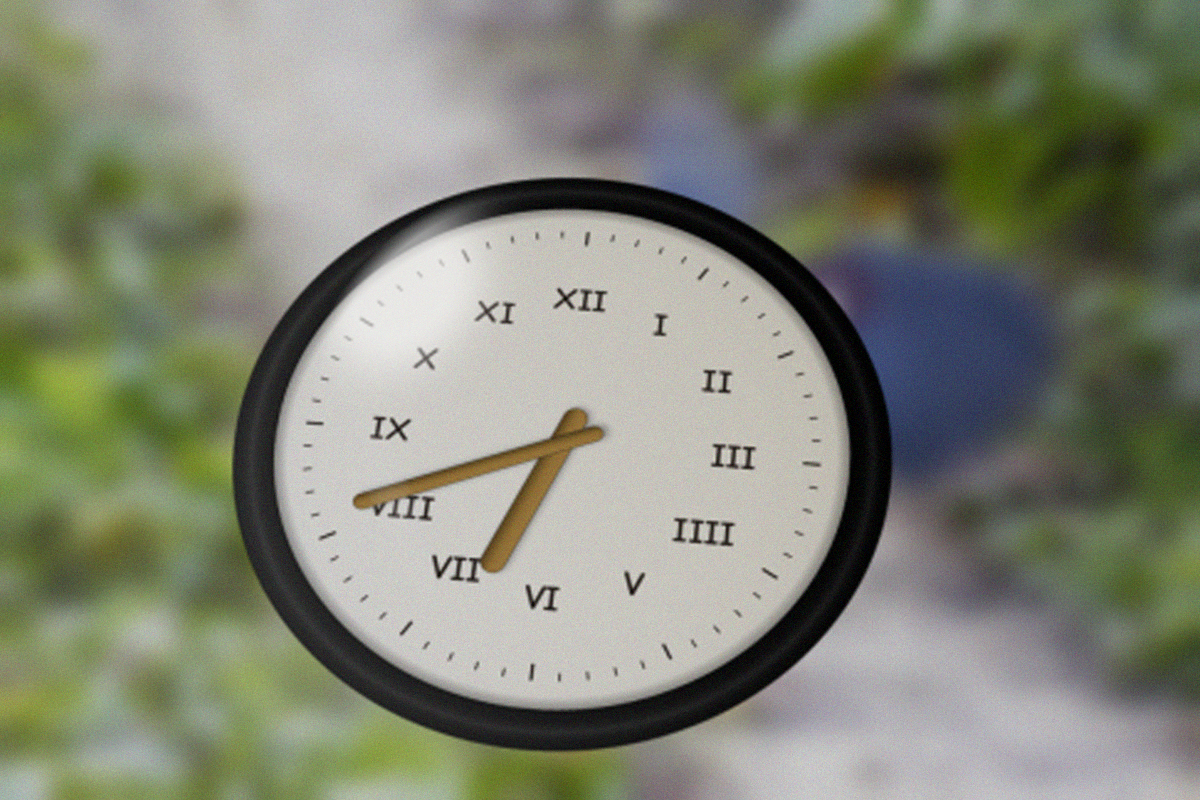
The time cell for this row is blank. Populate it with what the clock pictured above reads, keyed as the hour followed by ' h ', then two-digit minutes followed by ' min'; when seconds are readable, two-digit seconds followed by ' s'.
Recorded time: 6 h 41 min
